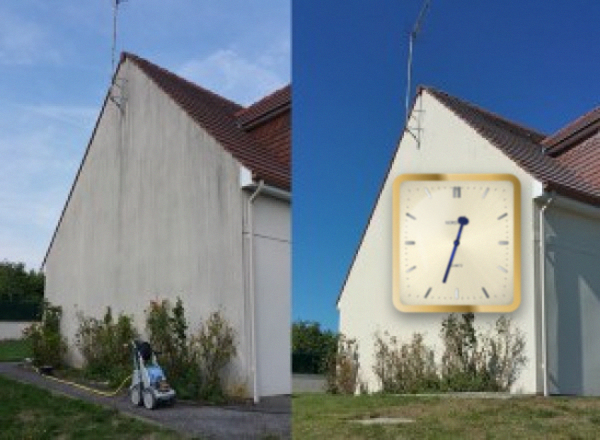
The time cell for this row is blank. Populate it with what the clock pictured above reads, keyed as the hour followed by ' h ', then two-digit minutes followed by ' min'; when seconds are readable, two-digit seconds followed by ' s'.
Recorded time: 12 h 33 min
